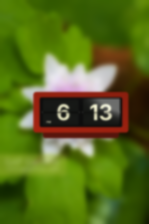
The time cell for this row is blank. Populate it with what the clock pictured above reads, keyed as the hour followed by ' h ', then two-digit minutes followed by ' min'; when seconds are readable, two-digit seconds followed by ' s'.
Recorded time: 6 h 13 min
